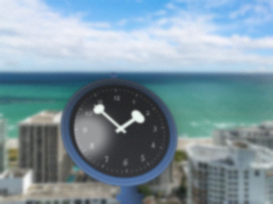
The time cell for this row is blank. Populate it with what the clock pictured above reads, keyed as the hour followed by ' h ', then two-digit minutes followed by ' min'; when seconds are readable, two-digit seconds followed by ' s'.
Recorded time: 1 h 53 min
